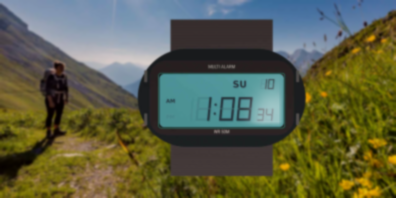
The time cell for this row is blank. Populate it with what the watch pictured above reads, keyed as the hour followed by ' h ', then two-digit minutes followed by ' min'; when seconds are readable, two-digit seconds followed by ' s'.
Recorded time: 1 h 08 min 34 s
